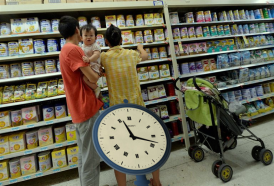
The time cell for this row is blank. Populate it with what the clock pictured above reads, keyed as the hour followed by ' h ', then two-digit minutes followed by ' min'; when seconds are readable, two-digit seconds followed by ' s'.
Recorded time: 11 h 18 min
